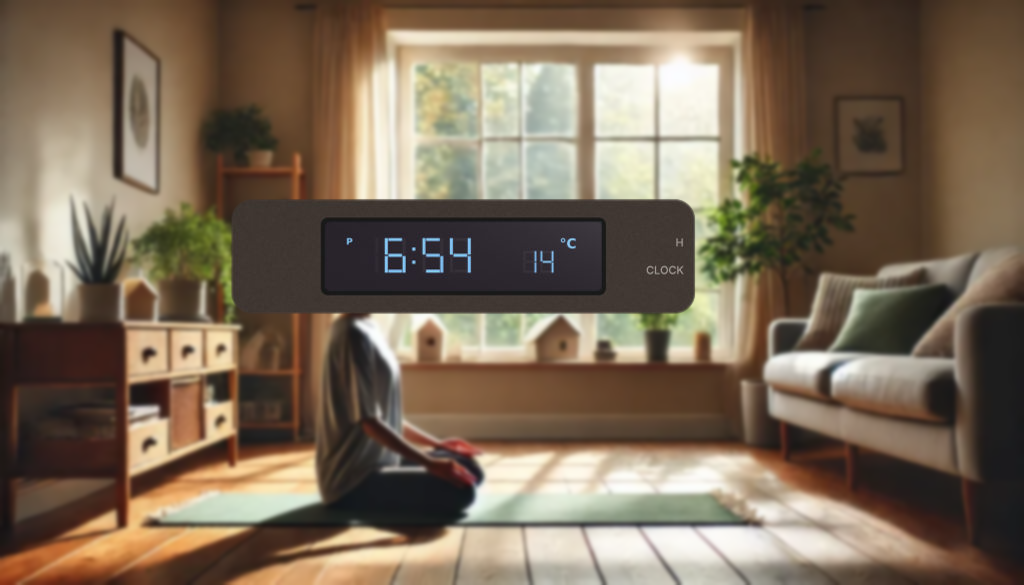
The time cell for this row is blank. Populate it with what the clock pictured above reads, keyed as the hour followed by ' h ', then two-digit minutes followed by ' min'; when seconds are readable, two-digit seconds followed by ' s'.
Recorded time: 6 h 54 min
